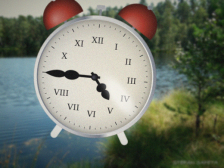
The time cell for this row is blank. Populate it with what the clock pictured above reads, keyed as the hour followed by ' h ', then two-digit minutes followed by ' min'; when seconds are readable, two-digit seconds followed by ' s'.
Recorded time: 4 h 45 min
